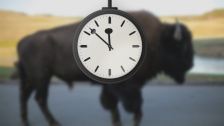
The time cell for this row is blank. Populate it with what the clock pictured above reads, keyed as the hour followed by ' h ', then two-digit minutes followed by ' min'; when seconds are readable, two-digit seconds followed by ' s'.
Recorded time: 11 h 52 min
